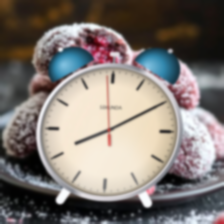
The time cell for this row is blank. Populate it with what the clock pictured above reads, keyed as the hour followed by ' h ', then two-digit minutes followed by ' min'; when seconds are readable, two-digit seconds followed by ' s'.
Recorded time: 8 h 09 min 59 s
